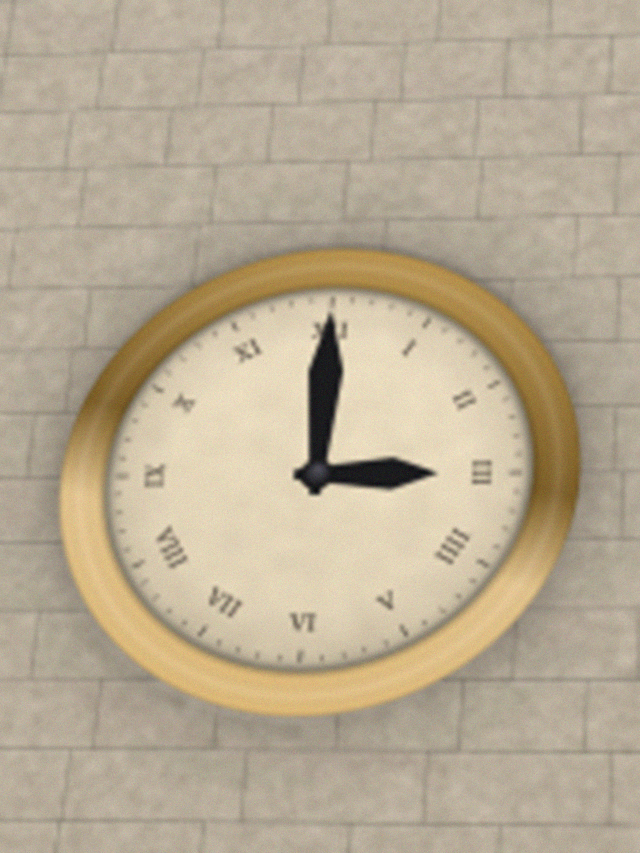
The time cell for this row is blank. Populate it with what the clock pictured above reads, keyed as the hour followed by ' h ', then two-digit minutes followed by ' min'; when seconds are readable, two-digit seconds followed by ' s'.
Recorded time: 3 h 00 min
